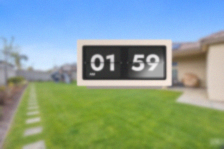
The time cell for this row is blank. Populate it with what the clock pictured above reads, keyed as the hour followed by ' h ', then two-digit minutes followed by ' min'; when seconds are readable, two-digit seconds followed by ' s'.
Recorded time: 1 h 59 min
